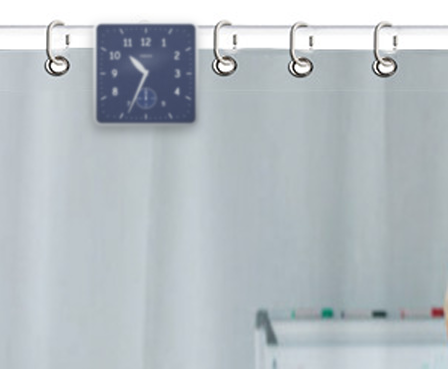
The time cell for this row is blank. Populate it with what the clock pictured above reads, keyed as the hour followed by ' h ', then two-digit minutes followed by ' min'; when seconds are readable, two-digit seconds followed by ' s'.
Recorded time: 10 h 34 min
